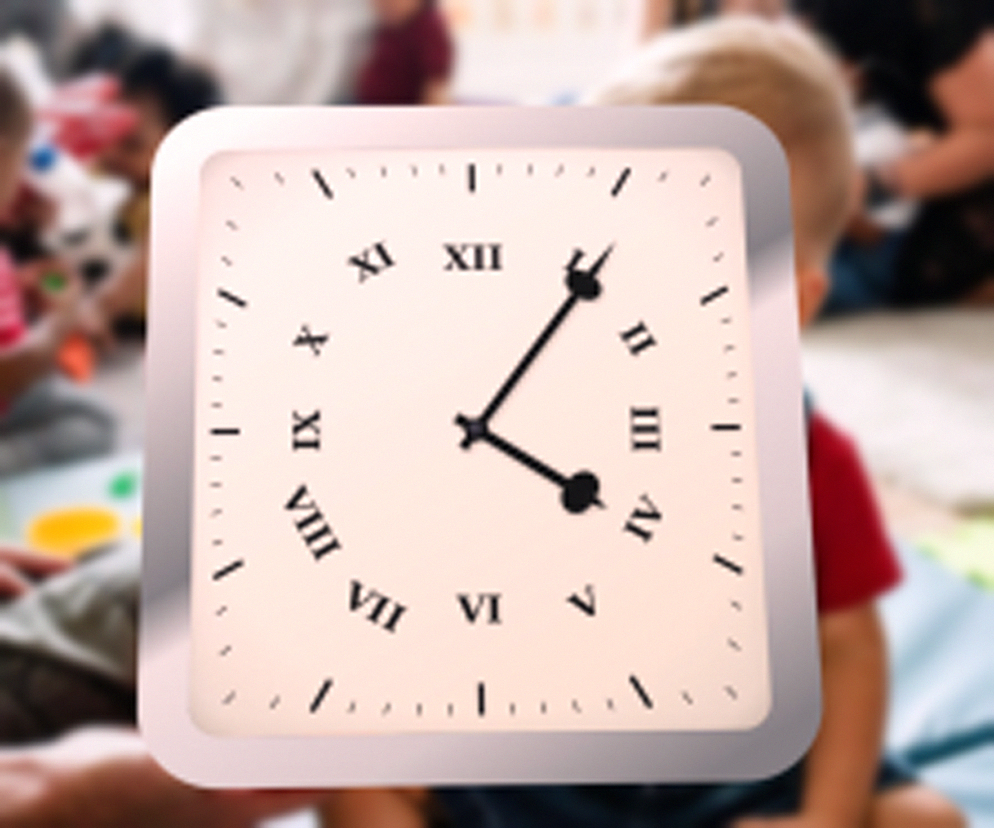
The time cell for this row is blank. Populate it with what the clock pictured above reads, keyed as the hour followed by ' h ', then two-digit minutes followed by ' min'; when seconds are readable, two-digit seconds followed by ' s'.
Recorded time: 4 h 06 min
